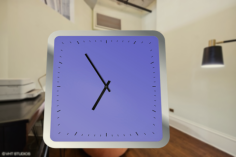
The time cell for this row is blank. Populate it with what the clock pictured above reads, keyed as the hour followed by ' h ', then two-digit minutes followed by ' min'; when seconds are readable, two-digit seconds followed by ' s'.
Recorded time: 6 h 55 min
